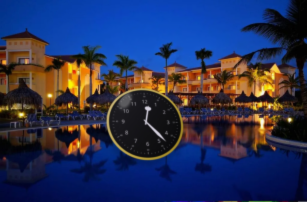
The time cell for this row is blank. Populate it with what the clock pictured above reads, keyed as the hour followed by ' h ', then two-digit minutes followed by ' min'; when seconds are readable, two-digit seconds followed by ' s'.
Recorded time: 12 h 23 min
